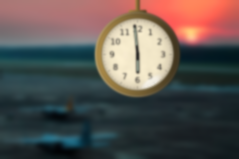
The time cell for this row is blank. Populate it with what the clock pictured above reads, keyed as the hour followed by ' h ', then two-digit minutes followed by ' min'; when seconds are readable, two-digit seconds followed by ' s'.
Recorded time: 5 h 59 min
